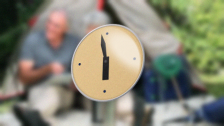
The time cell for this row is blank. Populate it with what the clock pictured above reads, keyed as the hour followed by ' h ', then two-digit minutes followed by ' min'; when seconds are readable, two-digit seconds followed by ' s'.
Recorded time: 5 h 58 min
